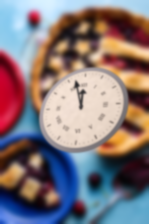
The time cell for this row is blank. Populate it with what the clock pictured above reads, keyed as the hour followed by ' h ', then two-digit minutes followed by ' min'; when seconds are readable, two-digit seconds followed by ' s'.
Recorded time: 11 h 57 min
